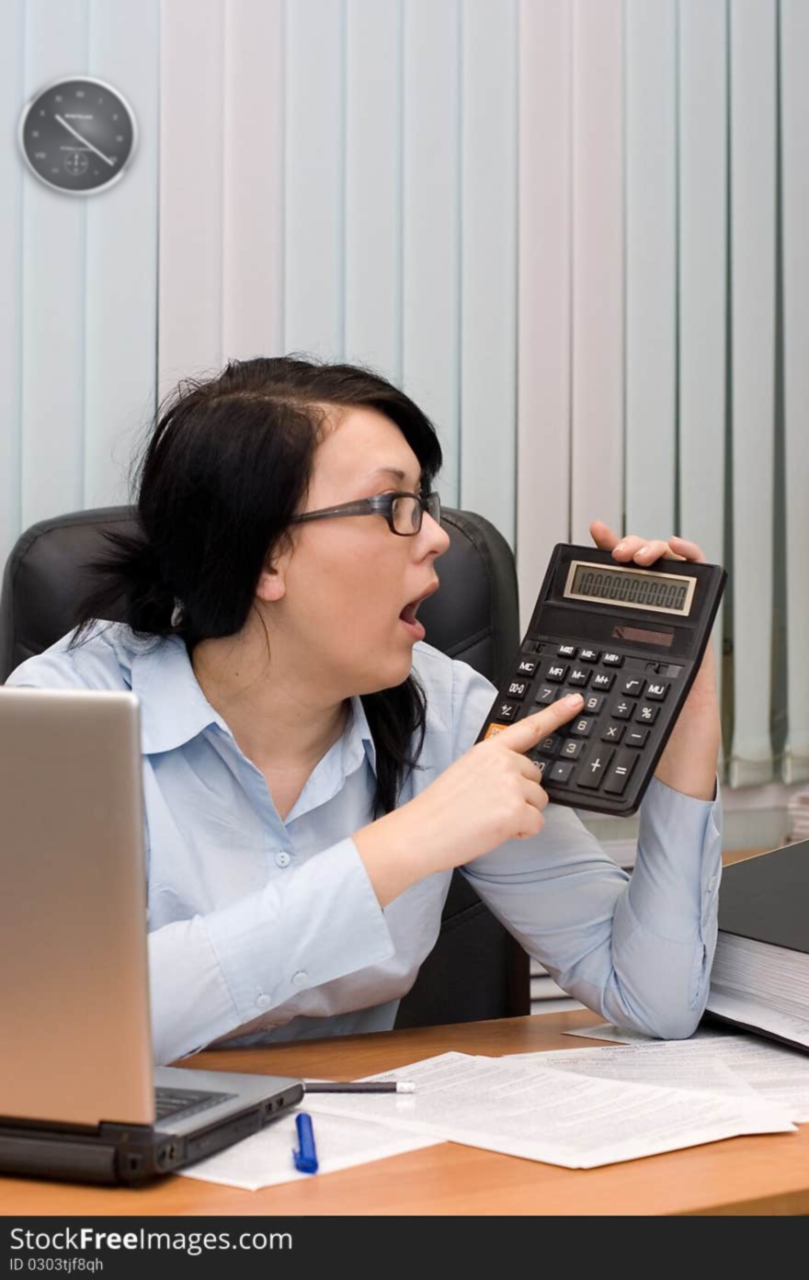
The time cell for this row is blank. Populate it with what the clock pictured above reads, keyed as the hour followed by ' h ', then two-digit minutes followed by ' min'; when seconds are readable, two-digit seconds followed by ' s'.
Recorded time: 10 h 21 min
